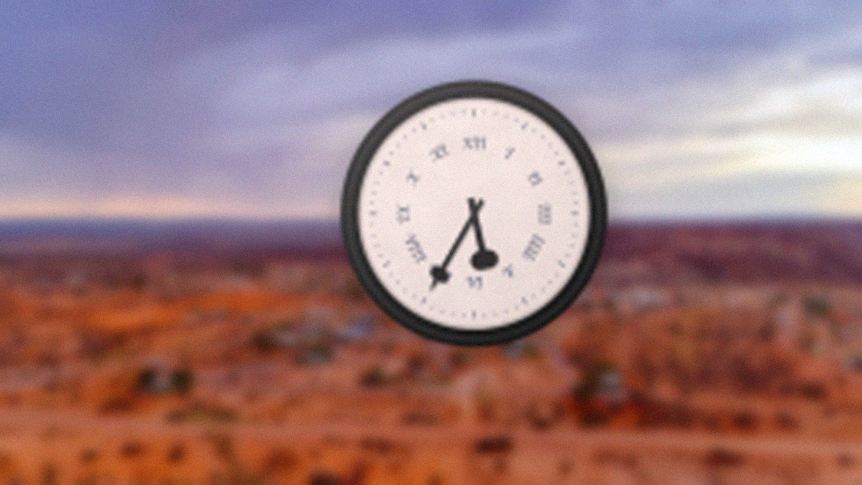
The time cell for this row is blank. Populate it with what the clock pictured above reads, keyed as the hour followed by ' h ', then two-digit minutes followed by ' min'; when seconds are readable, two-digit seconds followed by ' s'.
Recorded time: 5 h 35 min
